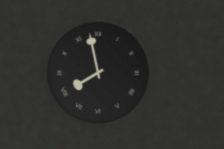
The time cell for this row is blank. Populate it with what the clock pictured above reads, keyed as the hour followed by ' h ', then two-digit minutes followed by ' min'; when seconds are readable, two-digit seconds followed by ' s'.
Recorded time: 7 h 58 min
